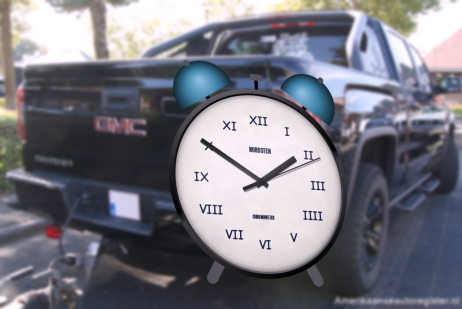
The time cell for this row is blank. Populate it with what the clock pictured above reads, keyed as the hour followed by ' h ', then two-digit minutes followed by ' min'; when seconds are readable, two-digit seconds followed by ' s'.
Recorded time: 1 h 50 min 11 s
